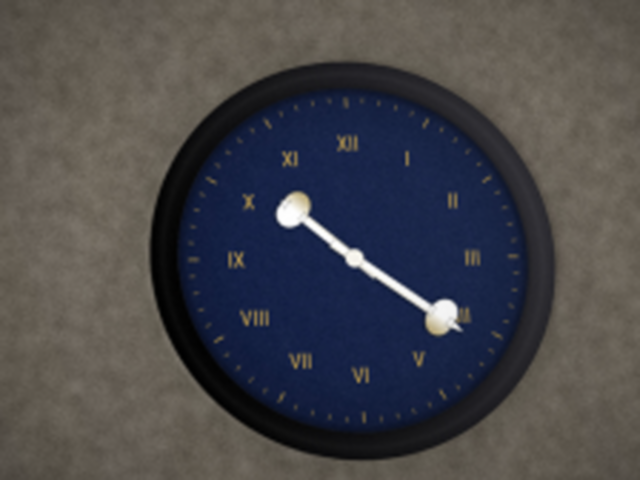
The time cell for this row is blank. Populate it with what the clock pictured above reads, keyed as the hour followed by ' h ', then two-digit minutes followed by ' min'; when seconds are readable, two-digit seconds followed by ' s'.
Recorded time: 10 h 21 min
